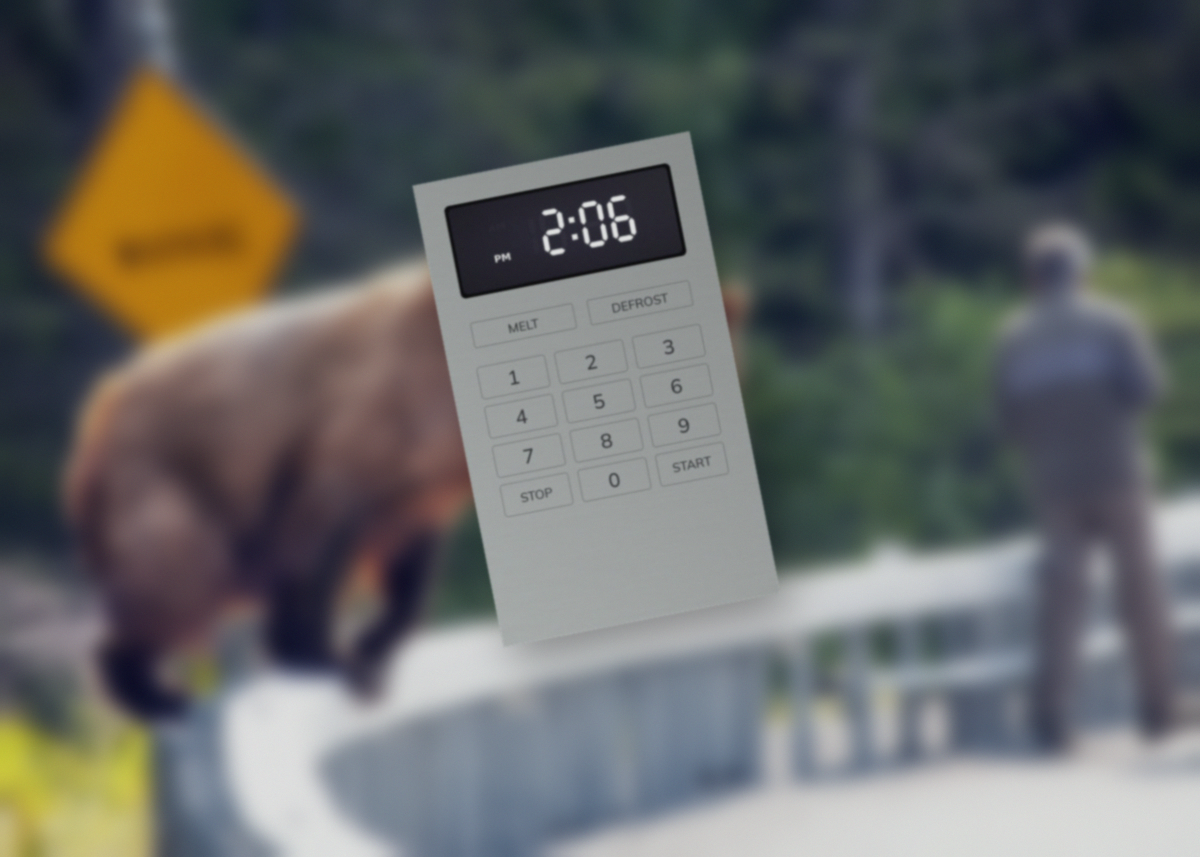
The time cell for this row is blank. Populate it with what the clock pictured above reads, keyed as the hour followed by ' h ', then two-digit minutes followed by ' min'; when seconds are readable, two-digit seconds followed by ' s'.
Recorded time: 2 h 06 min
